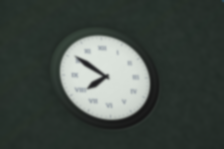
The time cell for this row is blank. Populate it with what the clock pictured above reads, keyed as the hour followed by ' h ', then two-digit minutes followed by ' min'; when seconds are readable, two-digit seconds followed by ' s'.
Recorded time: 7 h 51 min
